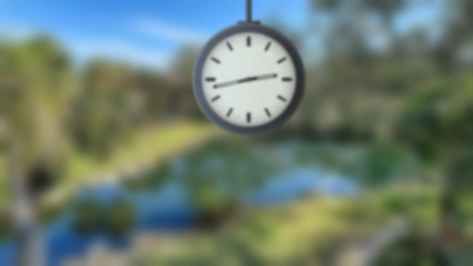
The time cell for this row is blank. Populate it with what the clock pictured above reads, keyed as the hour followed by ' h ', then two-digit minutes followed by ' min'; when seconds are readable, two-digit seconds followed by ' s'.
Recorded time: 2 h 43 min
